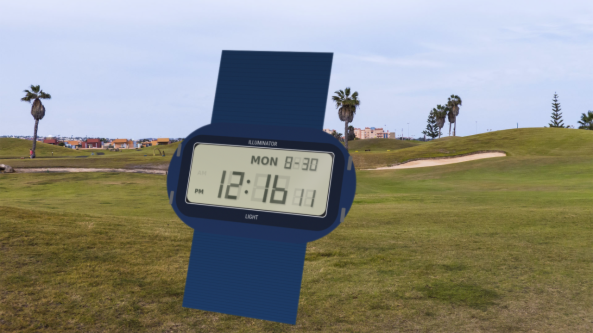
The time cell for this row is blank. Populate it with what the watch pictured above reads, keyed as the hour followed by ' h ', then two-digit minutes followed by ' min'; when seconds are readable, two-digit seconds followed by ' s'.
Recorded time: 12 h 16 min 11 s
